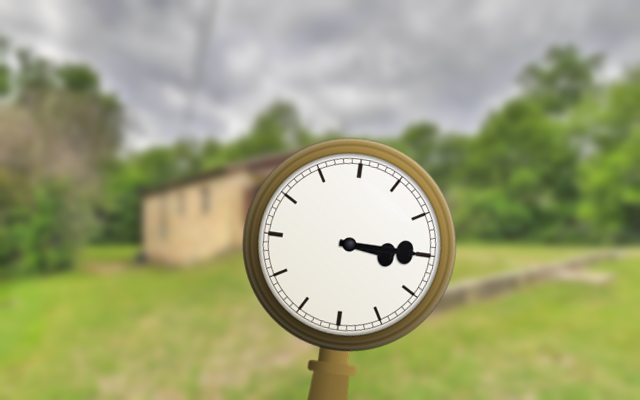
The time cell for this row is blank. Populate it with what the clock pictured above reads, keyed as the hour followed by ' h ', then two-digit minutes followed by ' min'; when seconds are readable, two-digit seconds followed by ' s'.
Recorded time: 3 h 15 min
